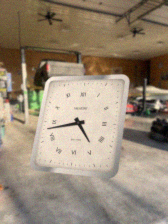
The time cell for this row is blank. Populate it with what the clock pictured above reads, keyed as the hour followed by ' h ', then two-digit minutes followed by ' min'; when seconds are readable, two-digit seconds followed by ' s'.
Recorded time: 4 h 43 min
